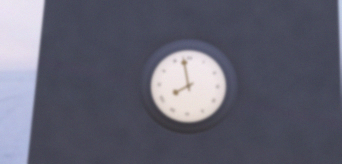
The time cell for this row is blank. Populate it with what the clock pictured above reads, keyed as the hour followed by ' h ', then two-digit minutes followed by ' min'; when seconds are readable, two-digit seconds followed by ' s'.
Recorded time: 7 h 58 min
